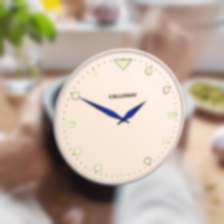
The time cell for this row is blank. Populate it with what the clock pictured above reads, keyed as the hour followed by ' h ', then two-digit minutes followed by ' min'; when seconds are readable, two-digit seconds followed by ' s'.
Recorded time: 1 h 50 min
